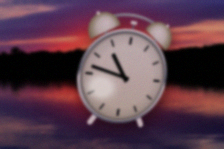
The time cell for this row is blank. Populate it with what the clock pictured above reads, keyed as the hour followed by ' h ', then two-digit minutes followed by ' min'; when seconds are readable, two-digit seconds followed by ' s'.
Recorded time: 10 h 47 min
